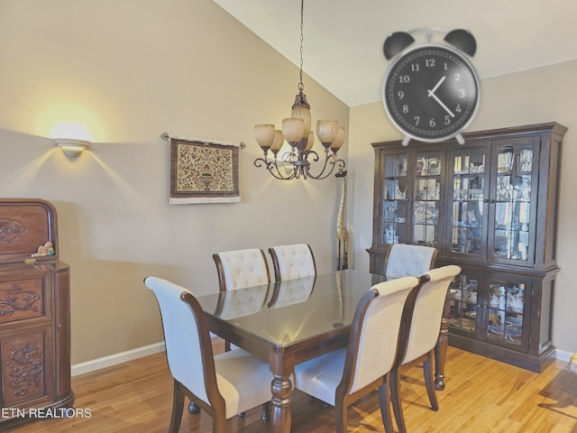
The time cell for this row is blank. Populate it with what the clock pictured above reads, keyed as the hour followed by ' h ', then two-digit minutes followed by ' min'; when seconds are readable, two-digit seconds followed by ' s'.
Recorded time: 1 h 23 min
